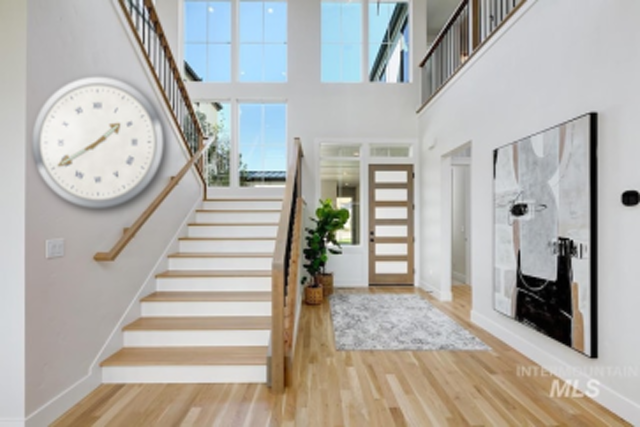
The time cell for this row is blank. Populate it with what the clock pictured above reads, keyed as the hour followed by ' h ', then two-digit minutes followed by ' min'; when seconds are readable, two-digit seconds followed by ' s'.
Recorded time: 1 h 40 min
